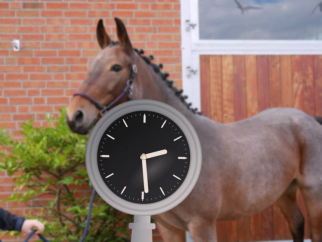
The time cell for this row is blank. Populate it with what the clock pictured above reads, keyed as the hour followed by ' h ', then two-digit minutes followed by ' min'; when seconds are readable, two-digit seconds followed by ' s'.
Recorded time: 2 h 29 min
